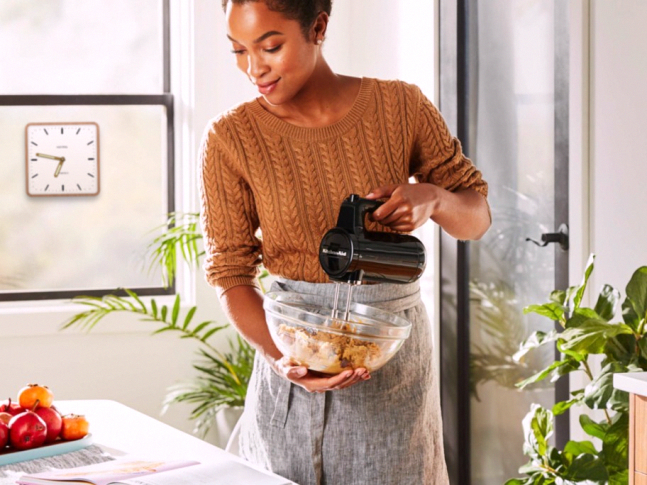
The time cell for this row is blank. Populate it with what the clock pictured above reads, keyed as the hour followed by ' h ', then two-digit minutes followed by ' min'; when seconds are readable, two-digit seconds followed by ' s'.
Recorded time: 6 h 47 min
